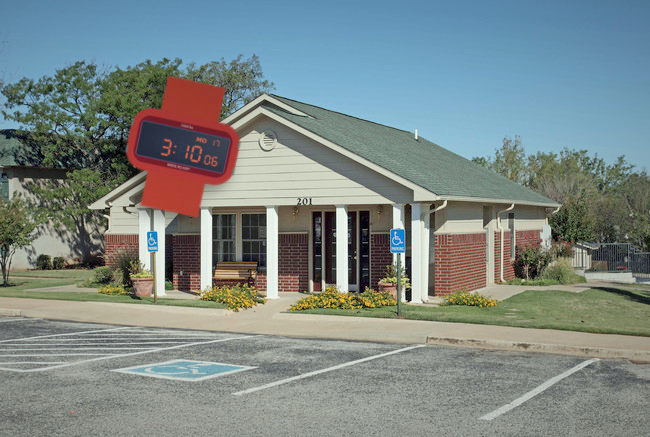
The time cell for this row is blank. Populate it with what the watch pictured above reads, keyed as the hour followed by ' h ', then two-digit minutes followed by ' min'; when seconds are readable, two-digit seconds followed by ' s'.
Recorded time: 3 h 10 min 06 s
